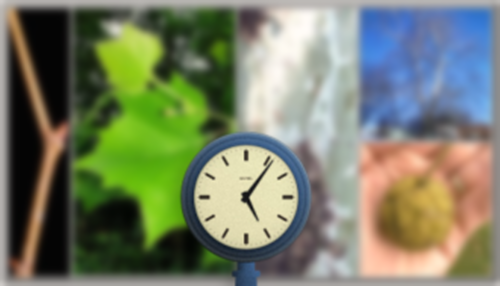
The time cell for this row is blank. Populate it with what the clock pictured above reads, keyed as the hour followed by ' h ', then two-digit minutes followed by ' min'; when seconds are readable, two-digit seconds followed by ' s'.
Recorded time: 5 h 06 min
